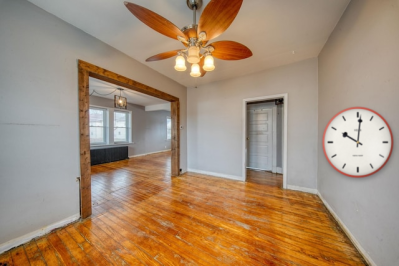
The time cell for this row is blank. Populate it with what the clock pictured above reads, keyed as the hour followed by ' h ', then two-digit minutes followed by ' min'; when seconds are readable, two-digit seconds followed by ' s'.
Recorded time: 10 h 01 min
